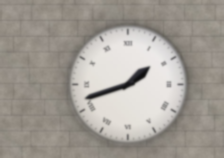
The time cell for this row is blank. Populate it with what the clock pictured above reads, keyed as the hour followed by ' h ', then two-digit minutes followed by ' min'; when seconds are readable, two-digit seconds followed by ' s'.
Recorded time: 1 h 42 min
